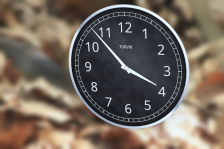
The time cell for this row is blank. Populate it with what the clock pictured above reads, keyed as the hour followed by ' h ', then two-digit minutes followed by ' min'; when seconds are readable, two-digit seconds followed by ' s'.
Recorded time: 3 h 53 min
